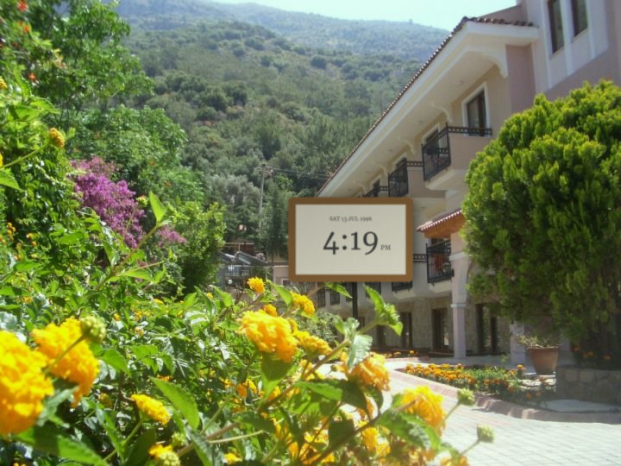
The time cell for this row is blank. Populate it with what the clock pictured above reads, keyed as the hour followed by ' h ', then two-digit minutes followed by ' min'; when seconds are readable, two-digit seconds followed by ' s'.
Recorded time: 4 h 19 min
